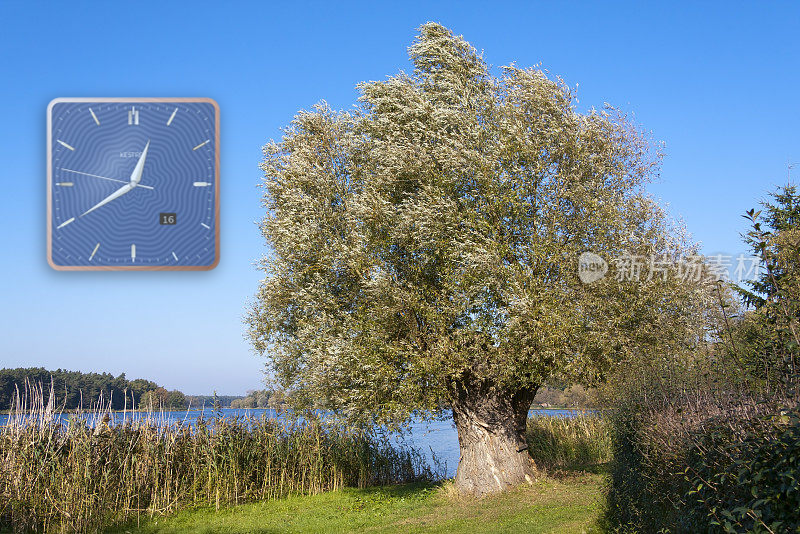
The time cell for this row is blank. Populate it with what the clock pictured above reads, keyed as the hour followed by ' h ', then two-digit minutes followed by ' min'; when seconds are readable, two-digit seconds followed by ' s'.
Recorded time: 12 h 39 min 47 s
